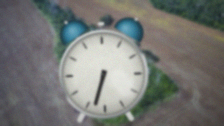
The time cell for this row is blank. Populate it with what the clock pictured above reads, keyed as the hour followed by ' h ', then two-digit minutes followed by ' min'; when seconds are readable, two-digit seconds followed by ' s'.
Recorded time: 6 h 33 min
